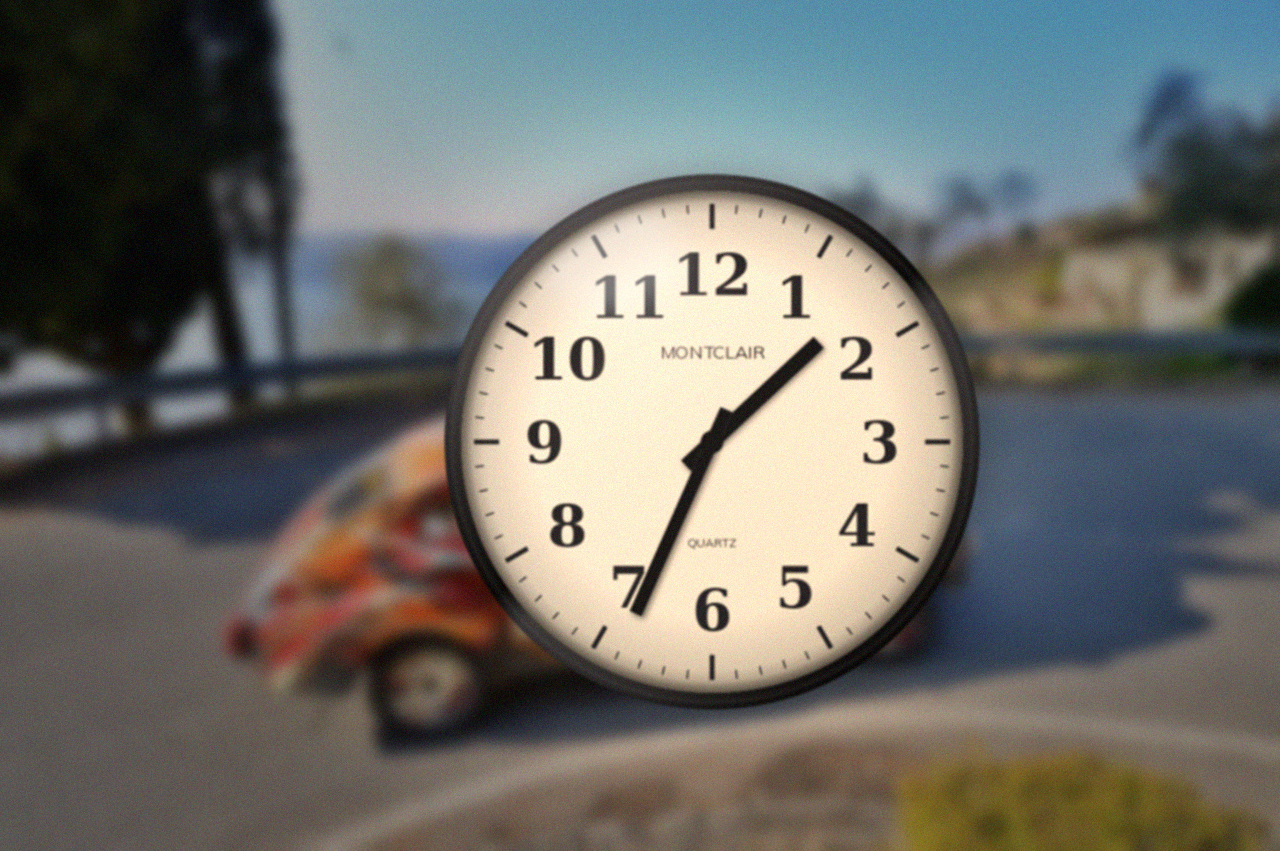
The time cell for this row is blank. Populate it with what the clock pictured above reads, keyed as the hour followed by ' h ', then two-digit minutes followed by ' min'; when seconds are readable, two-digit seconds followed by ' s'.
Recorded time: 1 h 34 min
